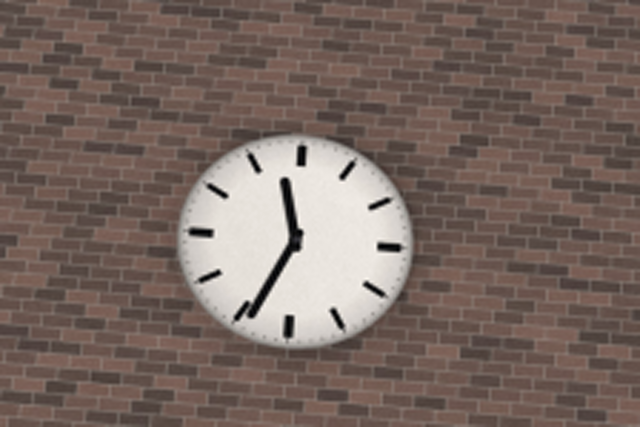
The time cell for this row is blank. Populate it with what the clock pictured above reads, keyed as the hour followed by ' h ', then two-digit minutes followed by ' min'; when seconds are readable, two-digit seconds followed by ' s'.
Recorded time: 11 h 34 min
